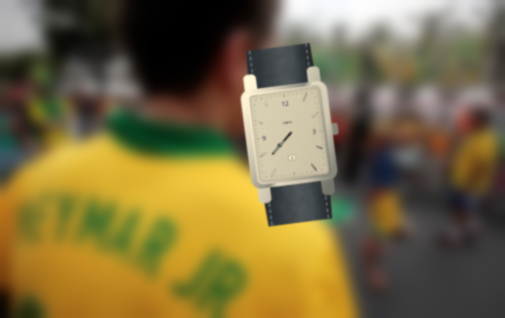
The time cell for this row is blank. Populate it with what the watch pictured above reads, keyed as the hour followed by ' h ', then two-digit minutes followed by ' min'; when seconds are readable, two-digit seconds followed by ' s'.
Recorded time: 7 h 38 min
